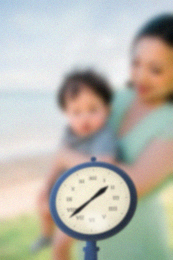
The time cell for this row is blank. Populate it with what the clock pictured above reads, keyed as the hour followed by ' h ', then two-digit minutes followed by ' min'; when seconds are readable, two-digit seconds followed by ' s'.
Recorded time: 1 h 38 min
